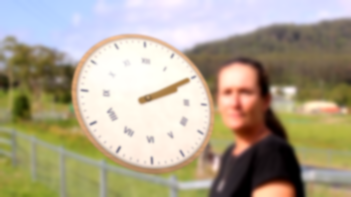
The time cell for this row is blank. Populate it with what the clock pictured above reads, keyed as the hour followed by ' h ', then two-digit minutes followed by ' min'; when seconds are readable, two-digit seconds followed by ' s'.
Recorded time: 2 h 10 min
